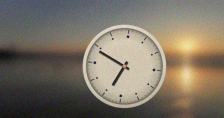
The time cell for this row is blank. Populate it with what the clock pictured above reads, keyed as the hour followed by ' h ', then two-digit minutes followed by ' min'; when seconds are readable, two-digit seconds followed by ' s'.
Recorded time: 6 h 49 min
